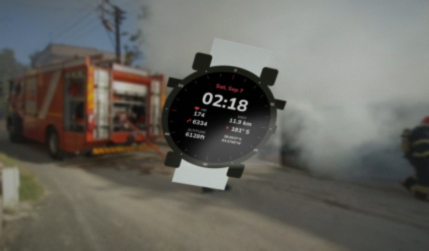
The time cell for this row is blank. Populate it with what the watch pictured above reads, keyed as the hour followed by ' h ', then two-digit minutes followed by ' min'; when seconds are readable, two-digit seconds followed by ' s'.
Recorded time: 2 h 18 min
